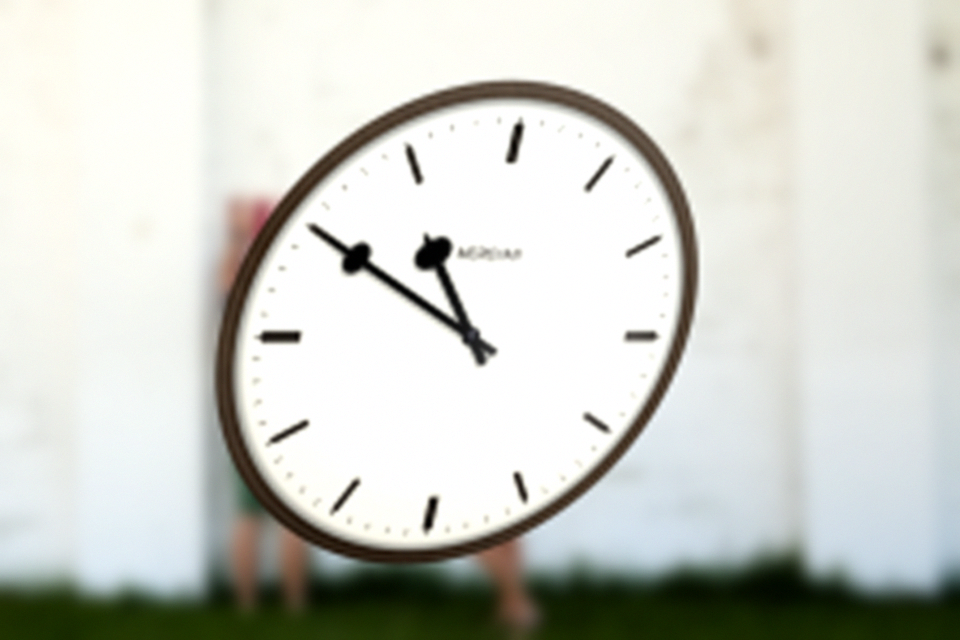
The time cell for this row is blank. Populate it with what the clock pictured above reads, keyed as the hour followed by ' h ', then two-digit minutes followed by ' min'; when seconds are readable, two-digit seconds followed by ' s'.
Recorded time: 10 h 50 min
